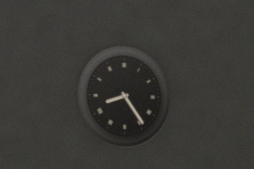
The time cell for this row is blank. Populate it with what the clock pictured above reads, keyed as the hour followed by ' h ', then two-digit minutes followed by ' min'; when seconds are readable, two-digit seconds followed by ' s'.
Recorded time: 8 h 24 min
